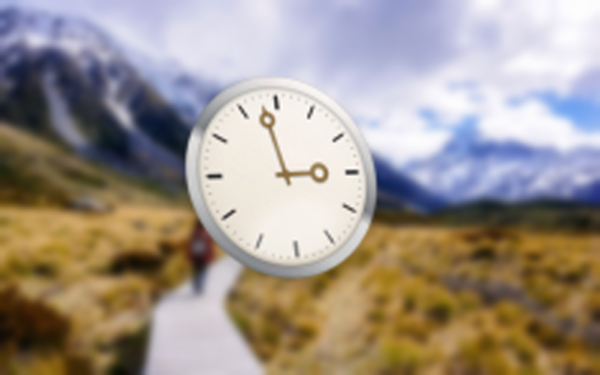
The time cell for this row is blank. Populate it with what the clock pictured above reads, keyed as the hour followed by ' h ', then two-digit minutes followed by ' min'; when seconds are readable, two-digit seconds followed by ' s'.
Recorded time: 2 h 58 min
